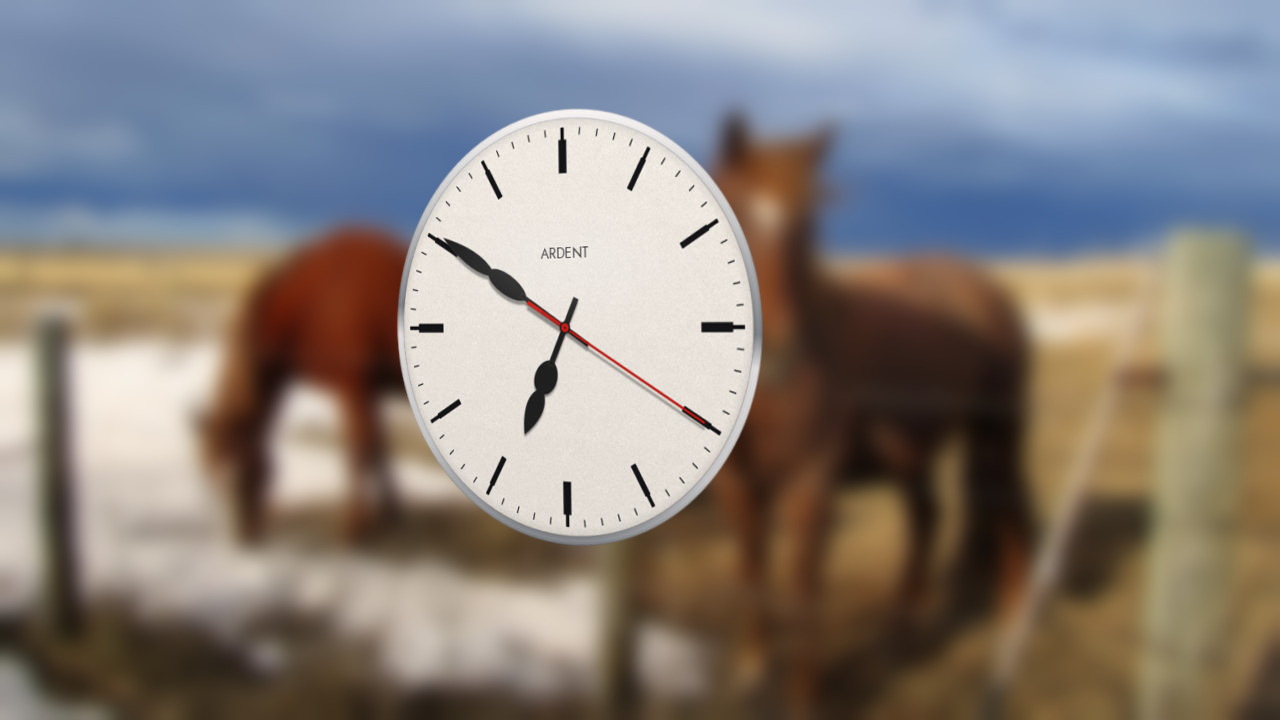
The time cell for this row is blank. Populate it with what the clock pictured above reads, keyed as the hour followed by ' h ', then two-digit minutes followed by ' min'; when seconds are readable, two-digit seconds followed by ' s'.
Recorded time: 6 h 50 min 20 s
